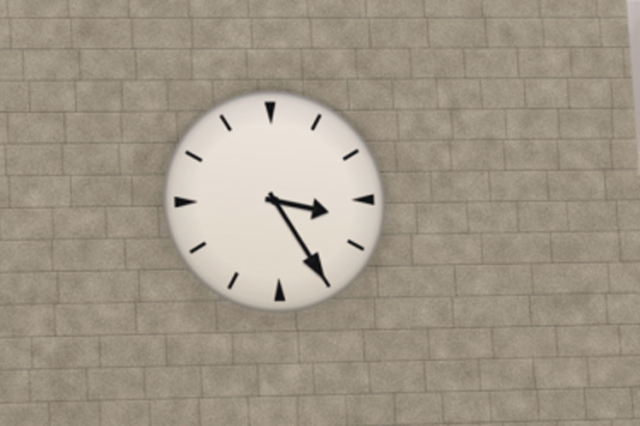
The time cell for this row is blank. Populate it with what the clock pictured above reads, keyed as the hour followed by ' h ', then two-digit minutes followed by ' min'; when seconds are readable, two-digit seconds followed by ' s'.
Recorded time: 3 h 25 min
